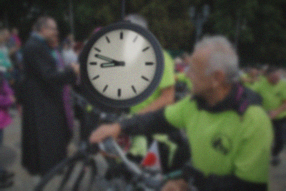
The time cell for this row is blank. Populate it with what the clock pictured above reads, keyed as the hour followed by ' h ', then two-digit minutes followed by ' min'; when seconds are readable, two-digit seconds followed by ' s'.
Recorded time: 8 h 48 min
